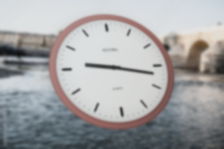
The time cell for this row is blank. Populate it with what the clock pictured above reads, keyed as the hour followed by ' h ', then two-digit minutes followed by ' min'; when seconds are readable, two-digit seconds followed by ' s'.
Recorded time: 9 h 17 min
